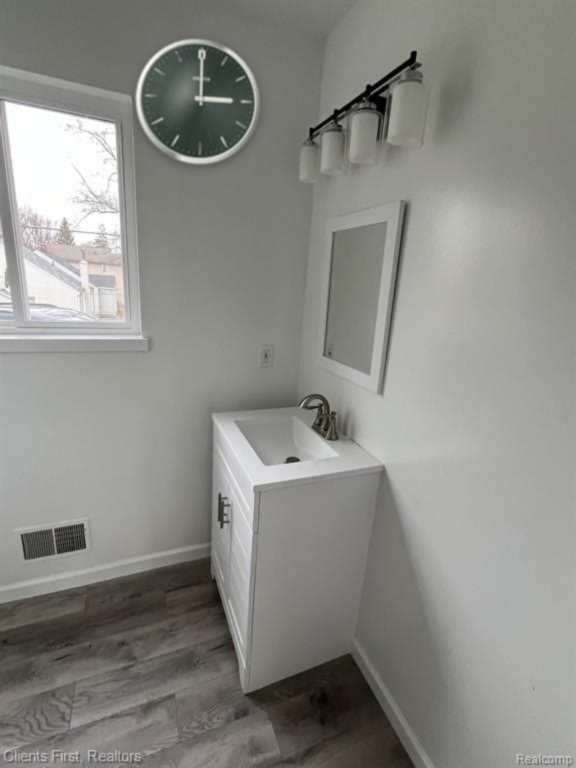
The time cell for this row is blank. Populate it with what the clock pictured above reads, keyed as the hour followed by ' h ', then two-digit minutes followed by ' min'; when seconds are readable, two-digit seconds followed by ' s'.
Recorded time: 3 h 00 min
